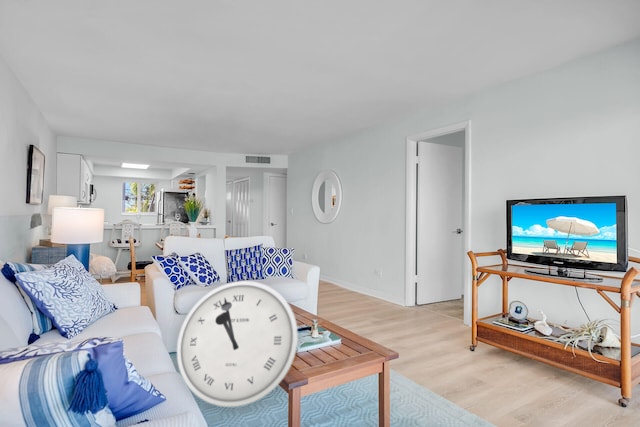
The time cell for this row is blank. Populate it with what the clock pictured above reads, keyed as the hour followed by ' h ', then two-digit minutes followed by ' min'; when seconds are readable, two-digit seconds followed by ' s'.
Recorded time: 10 h 57 min
